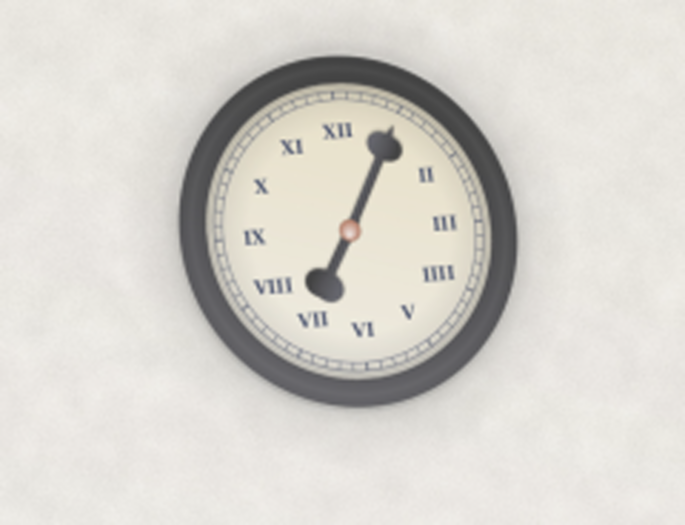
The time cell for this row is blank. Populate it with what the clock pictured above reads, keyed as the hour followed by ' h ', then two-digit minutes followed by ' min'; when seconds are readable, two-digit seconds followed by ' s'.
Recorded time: 7 h 05 min
